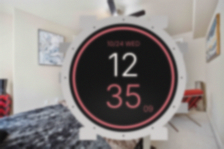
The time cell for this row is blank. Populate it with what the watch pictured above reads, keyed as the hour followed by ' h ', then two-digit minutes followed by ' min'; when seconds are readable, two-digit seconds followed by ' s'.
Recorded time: 12 h 35 min
